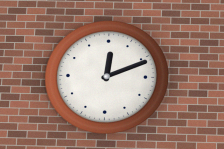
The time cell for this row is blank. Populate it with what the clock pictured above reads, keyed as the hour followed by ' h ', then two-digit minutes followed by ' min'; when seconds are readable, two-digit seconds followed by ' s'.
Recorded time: 12 h 11 min
